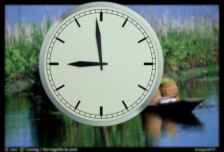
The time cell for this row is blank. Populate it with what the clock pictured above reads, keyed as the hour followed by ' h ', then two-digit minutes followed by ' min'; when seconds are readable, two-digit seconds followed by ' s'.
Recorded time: 8 h 59 min
